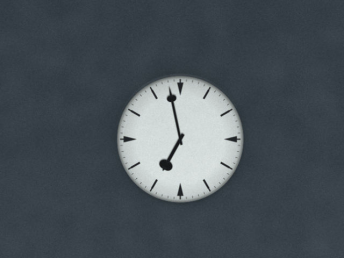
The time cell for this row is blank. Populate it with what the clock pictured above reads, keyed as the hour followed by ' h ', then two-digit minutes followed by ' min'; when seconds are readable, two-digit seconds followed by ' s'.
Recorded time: 6 h 58 min
